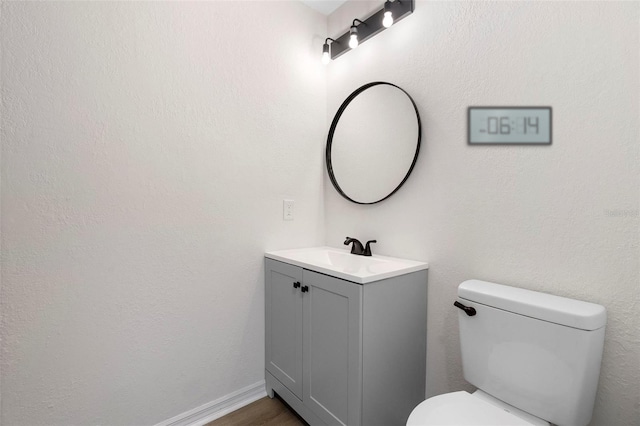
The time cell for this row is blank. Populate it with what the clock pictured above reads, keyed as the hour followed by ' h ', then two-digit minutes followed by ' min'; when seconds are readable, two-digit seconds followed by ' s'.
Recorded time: 6 h 14 min
